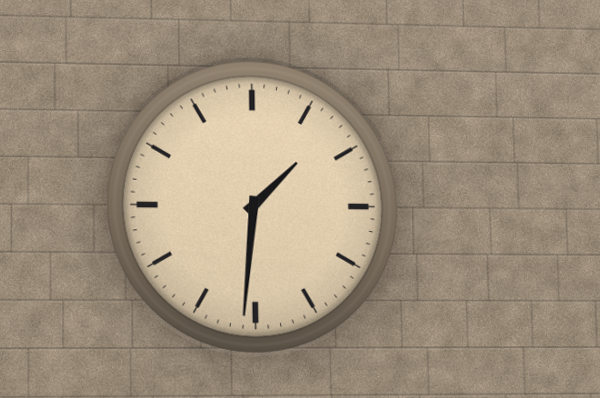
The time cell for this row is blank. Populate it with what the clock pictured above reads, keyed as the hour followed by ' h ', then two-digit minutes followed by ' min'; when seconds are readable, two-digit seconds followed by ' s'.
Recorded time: 1 h 31 min
